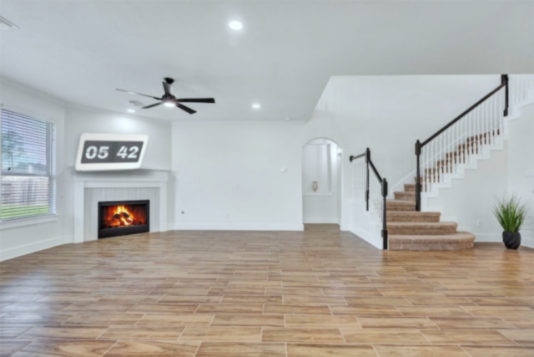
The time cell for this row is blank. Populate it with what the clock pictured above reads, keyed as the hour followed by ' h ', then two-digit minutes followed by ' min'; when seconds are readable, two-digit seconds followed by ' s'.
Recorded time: 5 h 42 min
